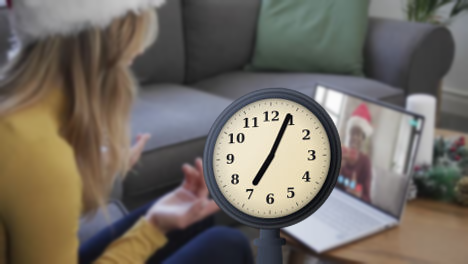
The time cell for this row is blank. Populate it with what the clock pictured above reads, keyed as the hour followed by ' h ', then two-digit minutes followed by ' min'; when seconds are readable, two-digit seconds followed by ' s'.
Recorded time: 7 h 04 min
